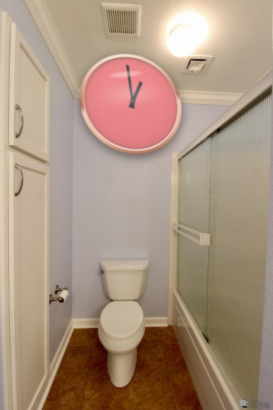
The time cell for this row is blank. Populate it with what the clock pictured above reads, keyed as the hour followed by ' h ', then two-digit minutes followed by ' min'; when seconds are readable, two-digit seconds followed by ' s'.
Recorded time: 1 h 00 min
